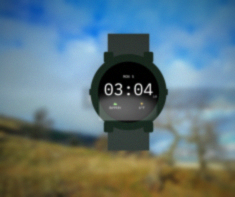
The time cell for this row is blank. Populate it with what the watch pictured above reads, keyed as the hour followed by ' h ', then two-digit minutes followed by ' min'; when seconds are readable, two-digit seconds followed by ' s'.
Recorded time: 3 h 04 min
